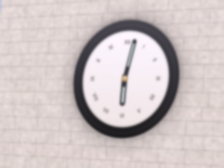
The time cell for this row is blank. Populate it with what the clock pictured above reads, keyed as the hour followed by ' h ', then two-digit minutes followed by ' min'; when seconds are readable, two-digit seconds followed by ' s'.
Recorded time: 6 h 02 min
